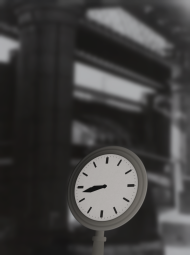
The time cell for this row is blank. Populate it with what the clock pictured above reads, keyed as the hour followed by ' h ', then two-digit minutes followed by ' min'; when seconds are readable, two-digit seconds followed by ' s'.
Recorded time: 8 h 43 min
